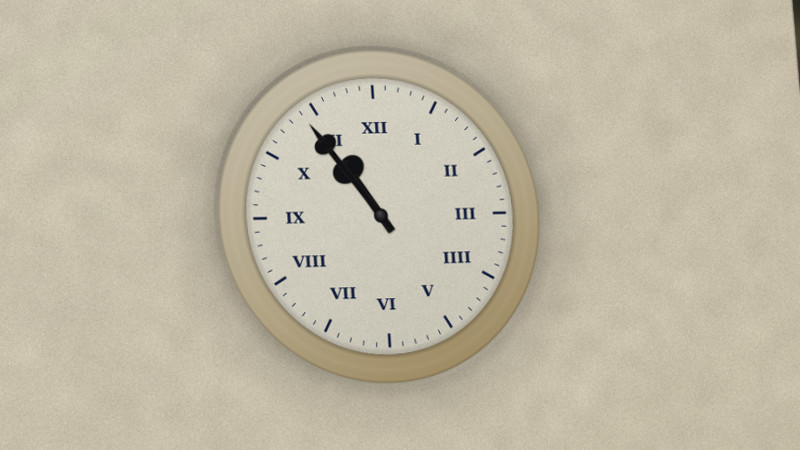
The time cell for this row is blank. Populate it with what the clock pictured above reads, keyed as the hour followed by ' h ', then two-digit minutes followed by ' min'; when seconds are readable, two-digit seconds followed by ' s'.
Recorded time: 10 h 54 min
